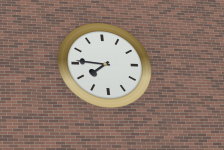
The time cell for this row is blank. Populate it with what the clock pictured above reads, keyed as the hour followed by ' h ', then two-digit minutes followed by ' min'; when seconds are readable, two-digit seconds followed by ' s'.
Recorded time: 7 h 46 min
